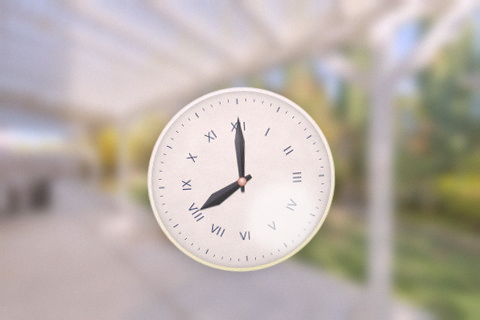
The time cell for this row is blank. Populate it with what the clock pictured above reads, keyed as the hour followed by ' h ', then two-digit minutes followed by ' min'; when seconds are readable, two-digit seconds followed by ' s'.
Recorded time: 8 h 00 min
